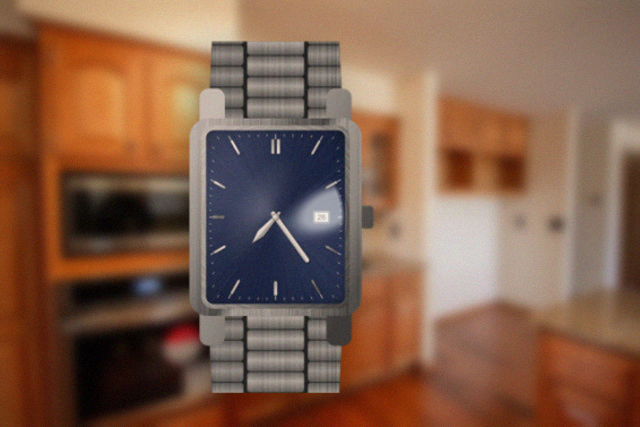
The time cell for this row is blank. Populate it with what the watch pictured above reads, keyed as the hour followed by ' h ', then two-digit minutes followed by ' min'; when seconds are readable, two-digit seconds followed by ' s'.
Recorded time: 7 h 24 min
